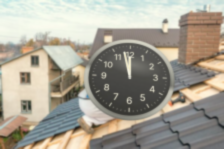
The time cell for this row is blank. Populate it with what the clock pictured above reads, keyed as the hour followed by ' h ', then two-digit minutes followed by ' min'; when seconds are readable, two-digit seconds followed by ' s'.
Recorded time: 11 h 58 min
